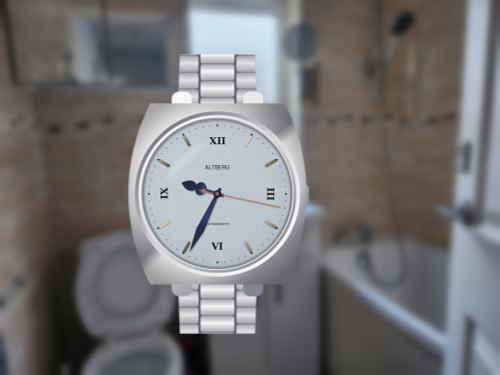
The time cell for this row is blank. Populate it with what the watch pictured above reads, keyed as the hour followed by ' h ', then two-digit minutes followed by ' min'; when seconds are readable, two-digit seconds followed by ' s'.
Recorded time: 9 h 34 min 17 s
